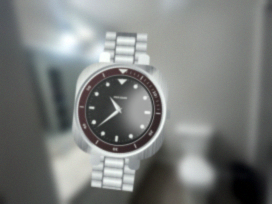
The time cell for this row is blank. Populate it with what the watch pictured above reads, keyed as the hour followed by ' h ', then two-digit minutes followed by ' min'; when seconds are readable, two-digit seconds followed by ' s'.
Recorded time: 10 h 38 min
